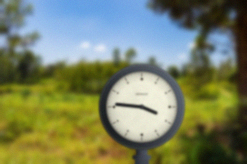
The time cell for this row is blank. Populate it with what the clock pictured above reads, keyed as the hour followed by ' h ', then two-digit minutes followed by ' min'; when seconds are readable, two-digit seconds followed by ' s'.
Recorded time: 3 h 46 min
